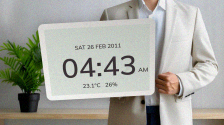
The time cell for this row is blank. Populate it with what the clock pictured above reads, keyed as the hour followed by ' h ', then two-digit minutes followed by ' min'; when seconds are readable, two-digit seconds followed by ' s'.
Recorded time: 4 h 43 min
